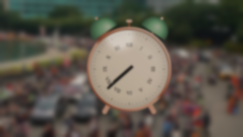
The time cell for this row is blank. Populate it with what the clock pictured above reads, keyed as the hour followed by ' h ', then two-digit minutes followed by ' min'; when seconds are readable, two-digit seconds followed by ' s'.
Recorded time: 7 h 38 min
